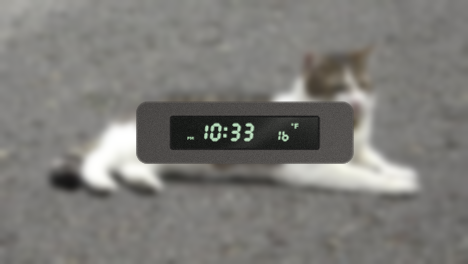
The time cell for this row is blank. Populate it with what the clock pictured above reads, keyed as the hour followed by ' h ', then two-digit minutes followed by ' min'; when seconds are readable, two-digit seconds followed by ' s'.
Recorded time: 10 h 33 min
